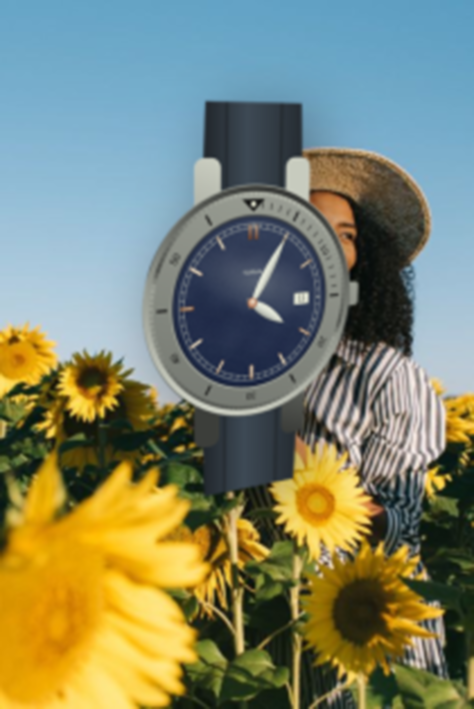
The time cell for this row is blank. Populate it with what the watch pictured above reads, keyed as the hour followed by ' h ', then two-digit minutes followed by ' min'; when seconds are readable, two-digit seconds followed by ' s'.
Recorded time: 4 h 05 min
